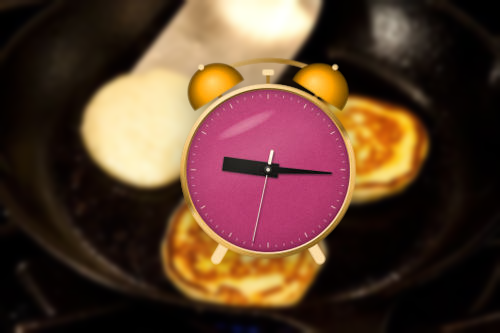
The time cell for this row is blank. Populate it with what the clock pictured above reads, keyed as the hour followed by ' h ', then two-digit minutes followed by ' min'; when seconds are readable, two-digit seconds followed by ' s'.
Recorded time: 9 h 15 min 32 s
